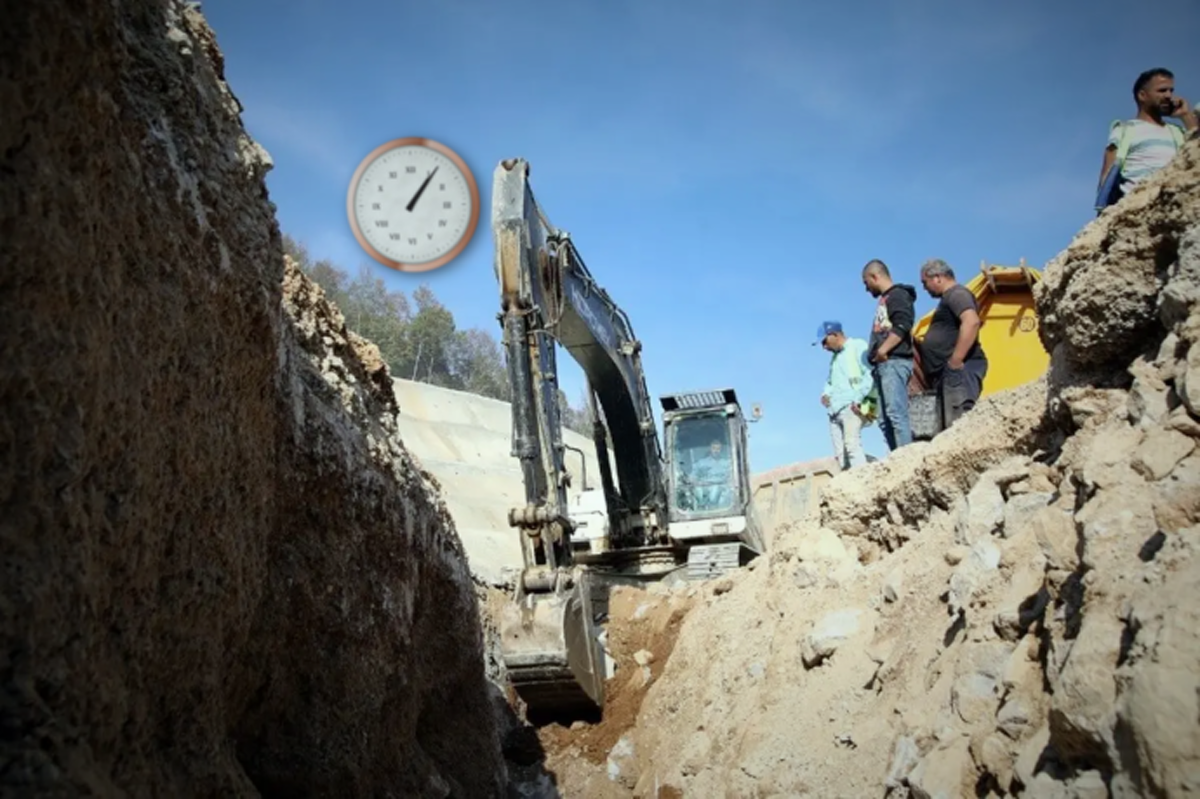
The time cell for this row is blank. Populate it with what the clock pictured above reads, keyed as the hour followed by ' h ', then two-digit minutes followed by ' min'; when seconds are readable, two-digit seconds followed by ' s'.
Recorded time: 1 h 06 min
